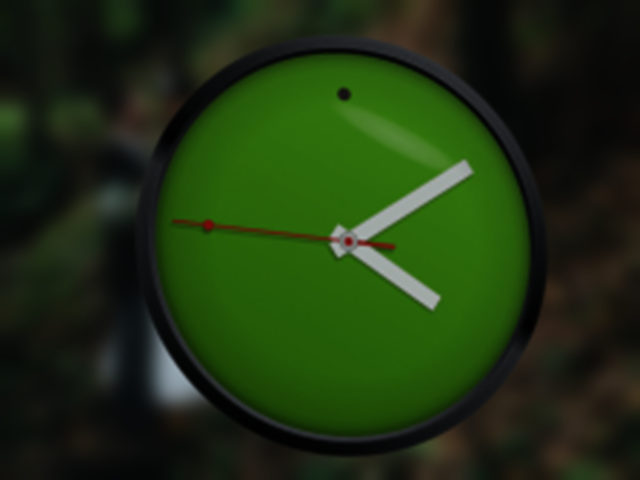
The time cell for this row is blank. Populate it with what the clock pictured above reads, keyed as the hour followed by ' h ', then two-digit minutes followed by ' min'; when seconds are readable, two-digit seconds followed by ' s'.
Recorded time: 4 h 09 min 46 s
